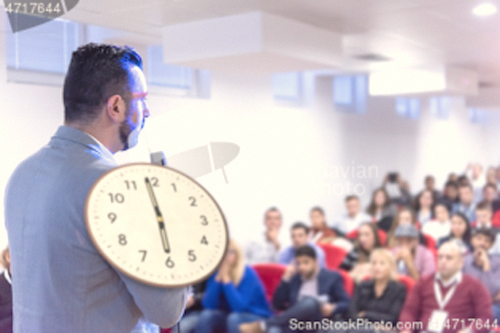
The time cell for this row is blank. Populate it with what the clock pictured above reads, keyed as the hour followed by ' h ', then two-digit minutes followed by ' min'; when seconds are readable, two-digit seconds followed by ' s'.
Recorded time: 5 h 59 min
